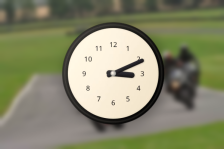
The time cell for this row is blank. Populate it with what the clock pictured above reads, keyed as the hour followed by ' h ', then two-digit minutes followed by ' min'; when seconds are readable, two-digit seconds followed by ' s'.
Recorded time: 3 h 11 min
